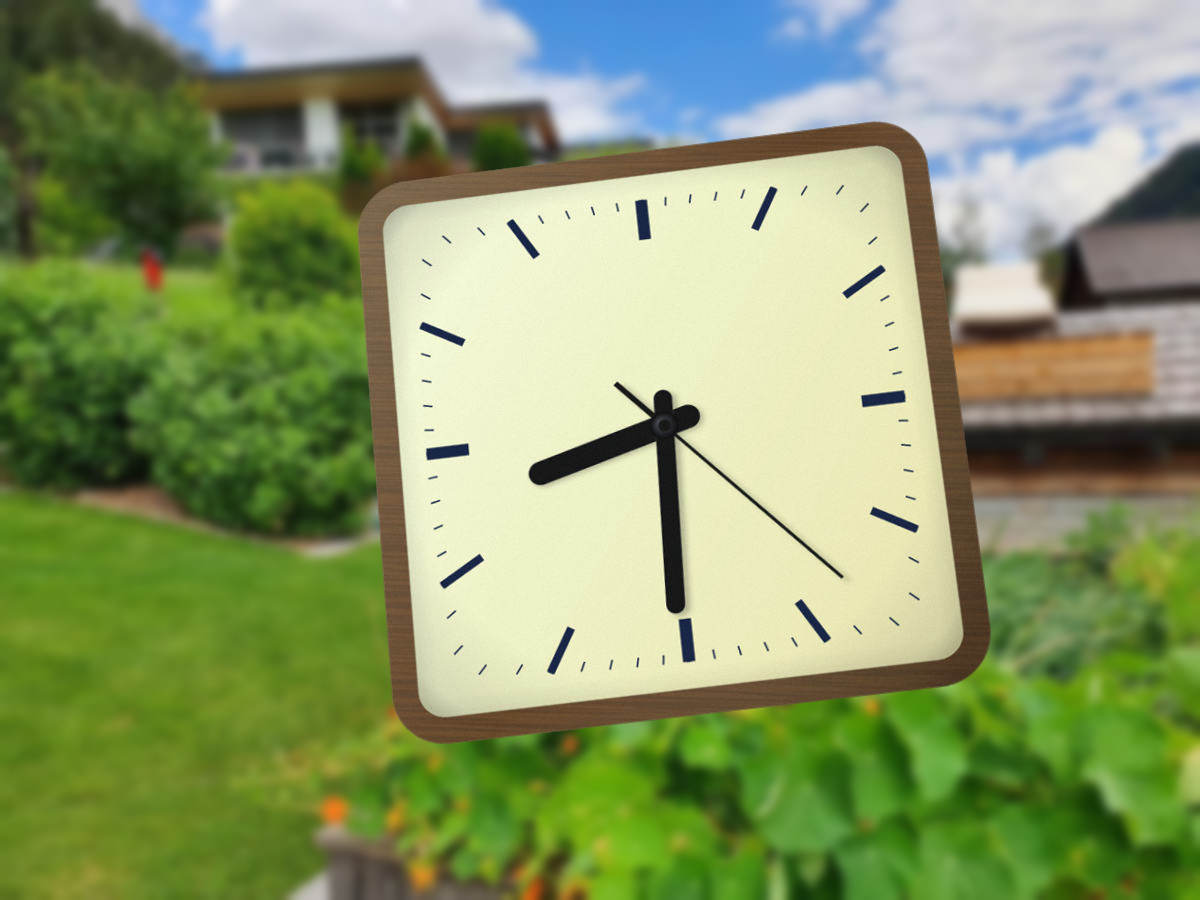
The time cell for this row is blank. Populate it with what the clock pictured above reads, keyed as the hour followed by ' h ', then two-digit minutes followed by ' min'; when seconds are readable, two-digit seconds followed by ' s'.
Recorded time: 8 h 30 min 23 s
